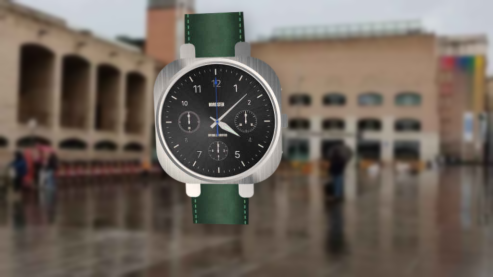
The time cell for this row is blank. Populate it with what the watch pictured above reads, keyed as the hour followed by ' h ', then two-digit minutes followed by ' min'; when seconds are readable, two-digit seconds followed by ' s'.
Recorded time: 4 h 08 min
